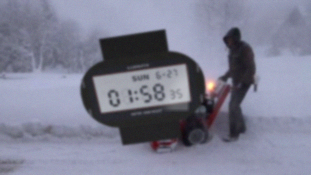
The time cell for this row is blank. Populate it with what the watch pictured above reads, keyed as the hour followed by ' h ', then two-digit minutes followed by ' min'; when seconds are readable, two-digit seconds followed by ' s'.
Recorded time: 1 h 58 min
